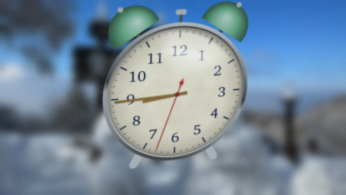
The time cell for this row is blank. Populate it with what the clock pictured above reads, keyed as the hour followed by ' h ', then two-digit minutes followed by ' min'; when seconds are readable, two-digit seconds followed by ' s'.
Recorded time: 8 h 44 min 33 s
